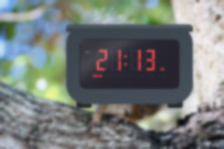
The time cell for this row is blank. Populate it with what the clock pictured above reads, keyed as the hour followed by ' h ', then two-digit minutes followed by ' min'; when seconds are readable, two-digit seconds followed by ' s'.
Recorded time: 21 h 13 min
